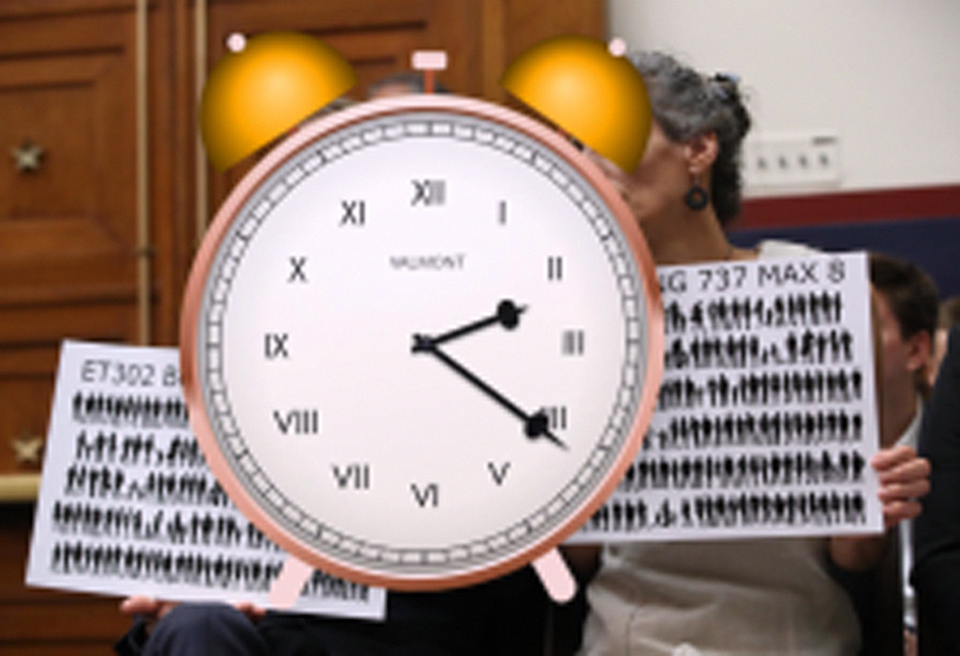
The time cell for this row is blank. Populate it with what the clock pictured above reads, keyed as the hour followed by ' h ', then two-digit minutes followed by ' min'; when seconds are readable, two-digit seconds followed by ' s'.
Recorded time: 2 h 21 min
